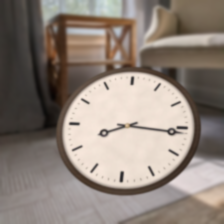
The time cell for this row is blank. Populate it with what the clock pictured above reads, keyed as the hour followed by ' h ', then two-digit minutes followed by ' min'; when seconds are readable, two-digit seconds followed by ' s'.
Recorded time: 8 h 16 min
